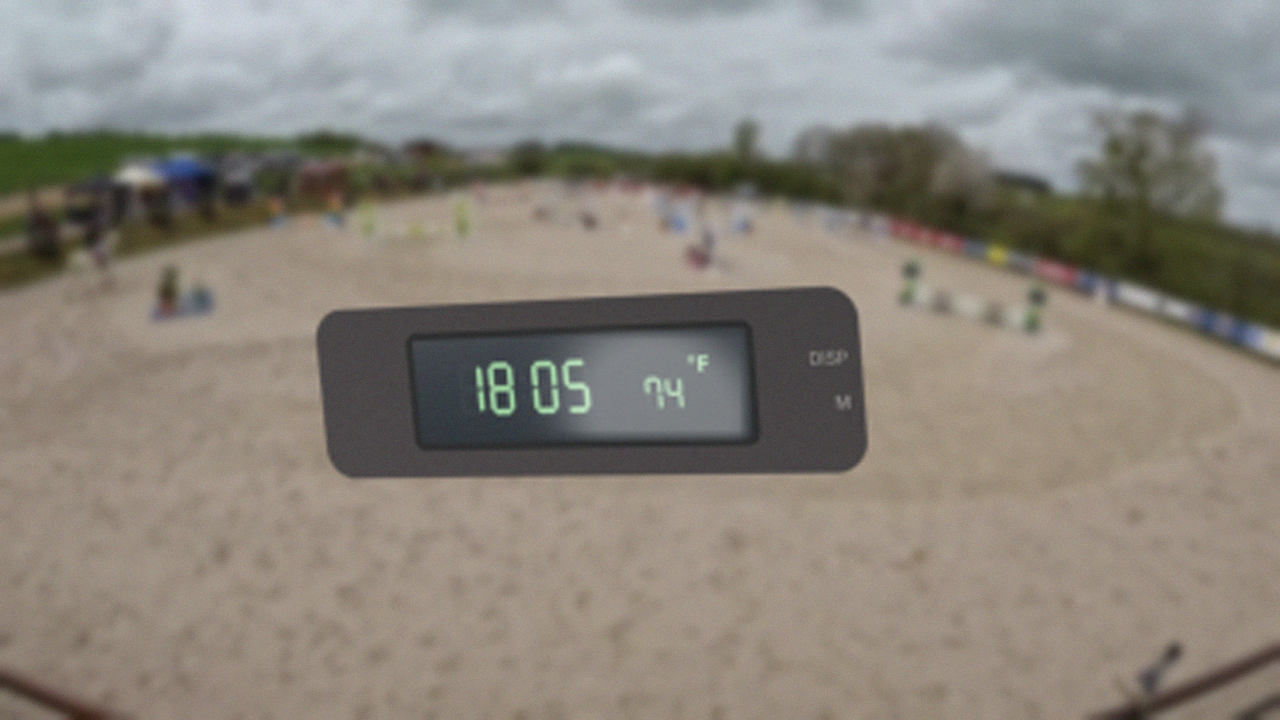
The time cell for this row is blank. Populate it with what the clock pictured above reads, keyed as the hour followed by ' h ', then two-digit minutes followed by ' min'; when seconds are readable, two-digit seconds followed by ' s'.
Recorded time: 18 h 05 min
